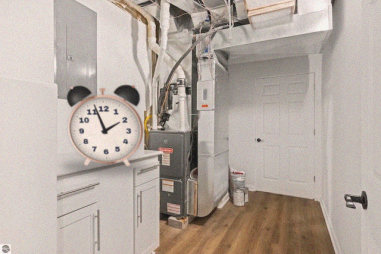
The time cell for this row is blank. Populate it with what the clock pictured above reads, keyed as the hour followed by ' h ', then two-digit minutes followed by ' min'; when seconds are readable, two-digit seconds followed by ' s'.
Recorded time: 1 h 57 min
